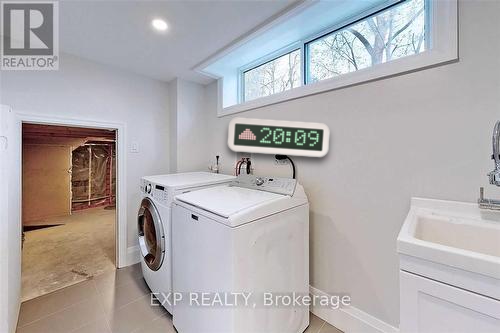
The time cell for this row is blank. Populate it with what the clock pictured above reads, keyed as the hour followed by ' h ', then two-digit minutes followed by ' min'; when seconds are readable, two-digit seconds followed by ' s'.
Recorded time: 20 h 09 min
